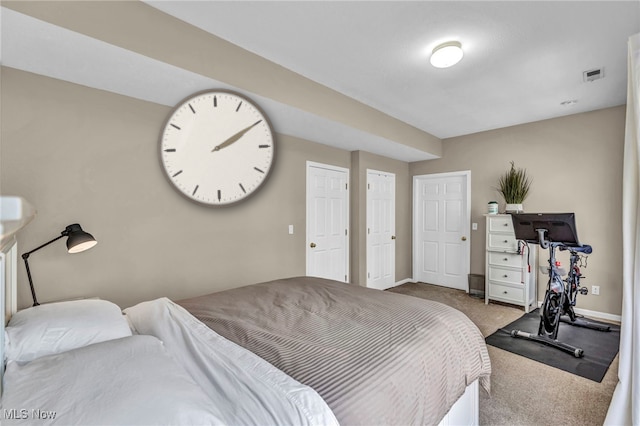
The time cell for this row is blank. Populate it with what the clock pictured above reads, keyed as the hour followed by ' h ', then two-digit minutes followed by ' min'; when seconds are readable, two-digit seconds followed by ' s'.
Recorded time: 2 h 10 min
